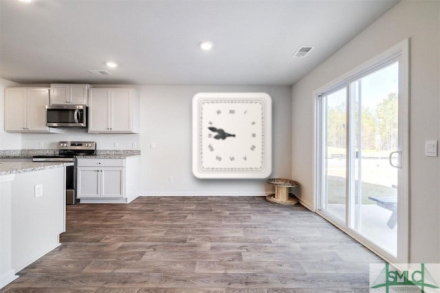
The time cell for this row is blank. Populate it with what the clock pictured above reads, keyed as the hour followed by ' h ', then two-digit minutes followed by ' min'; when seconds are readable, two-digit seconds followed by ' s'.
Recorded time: 8 h 48 min
